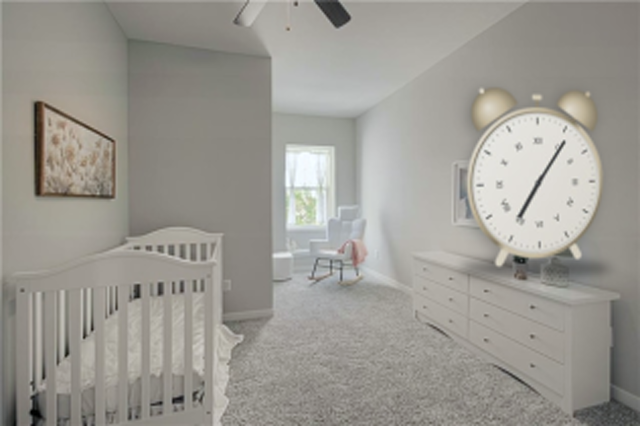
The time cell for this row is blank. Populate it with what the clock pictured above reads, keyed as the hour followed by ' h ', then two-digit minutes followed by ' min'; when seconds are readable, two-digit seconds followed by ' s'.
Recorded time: 7 h 06 min
